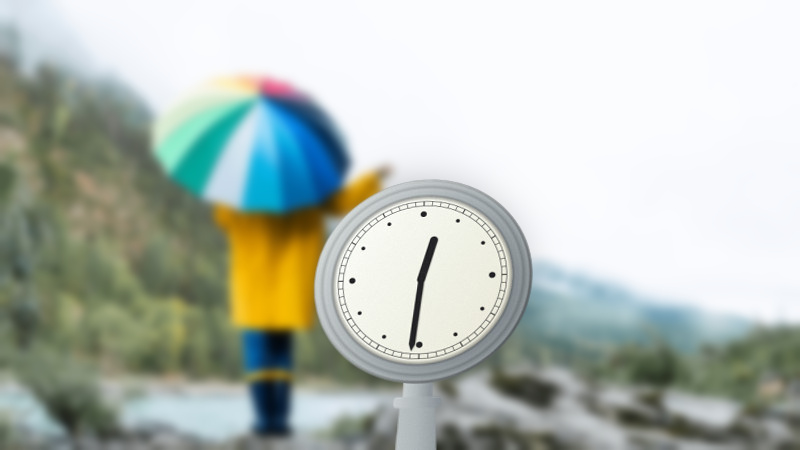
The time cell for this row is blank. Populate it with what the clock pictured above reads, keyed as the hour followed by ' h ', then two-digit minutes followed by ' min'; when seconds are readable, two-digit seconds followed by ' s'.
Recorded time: 12 h 31 min
